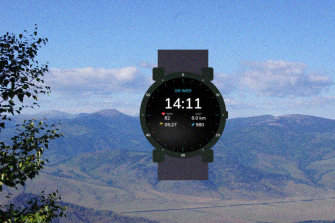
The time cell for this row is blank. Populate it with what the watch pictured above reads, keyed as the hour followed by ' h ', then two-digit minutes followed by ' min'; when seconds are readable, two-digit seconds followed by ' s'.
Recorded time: 14 h 11 min
